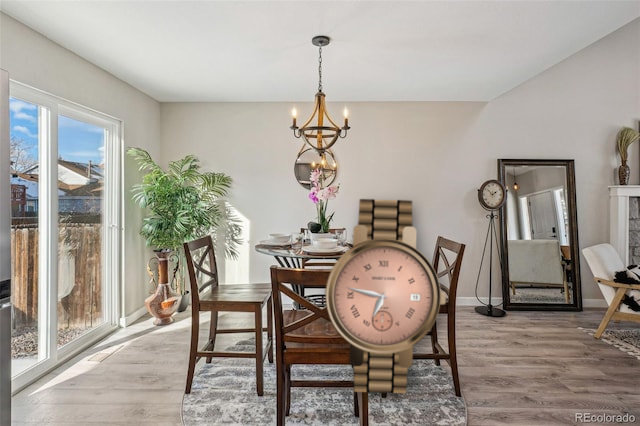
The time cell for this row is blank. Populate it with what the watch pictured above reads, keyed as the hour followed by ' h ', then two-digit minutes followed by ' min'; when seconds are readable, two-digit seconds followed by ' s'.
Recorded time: 6 h 47 min
